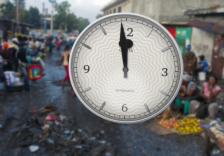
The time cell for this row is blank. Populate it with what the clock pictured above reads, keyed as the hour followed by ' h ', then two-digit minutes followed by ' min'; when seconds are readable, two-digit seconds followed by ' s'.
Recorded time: 11 h 59 min
